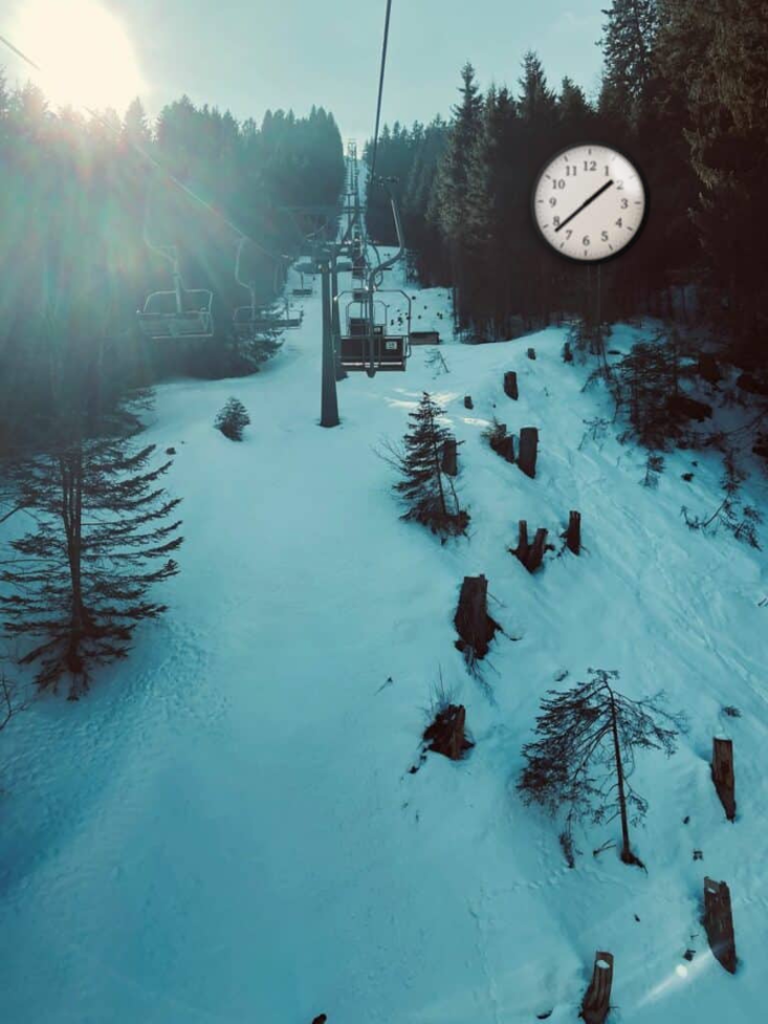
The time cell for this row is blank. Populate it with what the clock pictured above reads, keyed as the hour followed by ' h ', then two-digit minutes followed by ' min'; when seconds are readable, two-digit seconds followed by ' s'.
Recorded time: 1 h 38 min
